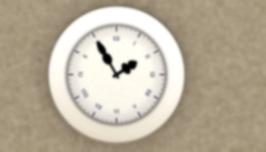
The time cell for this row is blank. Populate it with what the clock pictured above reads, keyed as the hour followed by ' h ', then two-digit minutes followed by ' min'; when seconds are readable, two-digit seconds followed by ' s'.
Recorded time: 1 h 55 min
